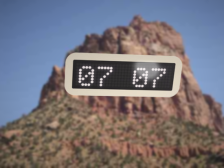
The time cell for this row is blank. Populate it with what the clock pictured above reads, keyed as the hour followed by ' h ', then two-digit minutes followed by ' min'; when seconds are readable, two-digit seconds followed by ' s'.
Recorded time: 7 h 07 min
